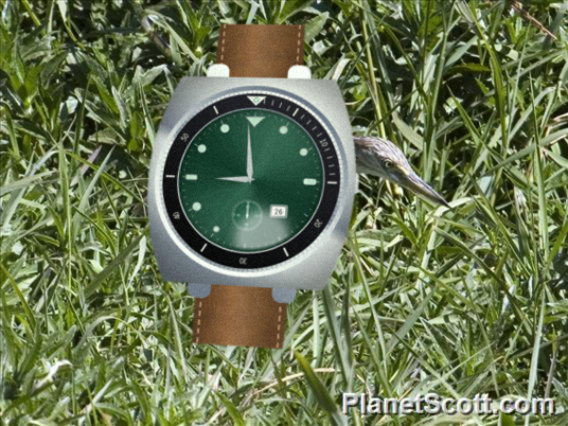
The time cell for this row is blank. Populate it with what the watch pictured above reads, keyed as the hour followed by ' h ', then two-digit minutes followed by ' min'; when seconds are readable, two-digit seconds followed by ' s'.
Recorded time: 8 h 59 min
